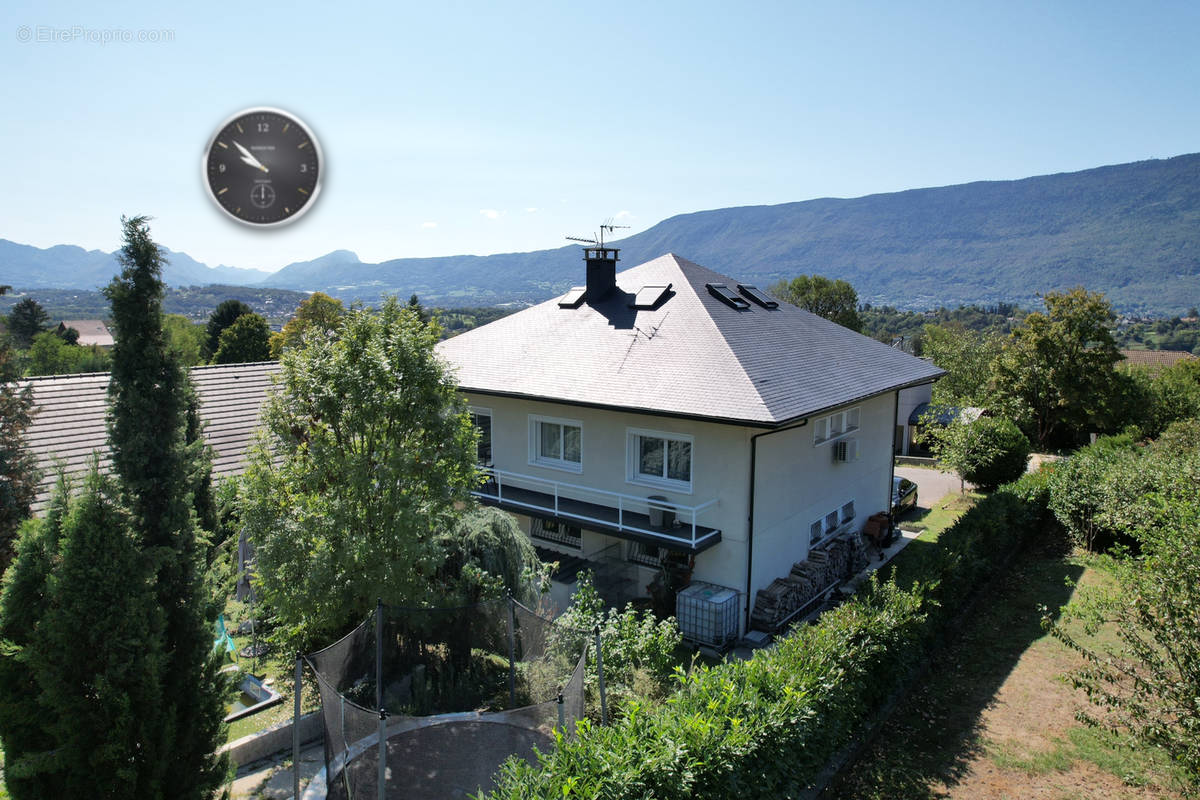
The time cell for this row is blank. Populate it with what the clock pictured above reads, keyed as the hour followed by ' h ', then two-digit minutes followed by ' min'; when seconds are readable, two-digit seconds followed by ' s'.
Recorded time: 9 h 52 min
